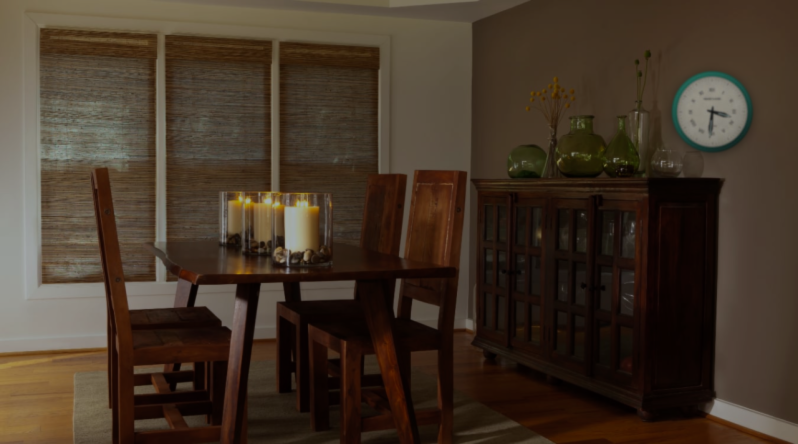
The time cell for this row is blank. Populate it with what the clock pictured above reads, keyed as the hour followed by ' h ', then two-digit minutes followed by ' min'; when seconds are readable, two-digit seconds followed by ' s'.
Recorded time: 3 h 31 min
